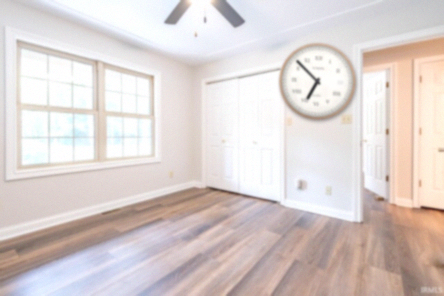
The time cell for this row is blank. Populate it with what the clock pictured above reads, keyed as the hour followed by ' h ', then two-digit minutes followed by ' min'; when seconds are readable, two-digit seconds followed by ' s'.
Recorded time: 6 h 52 min
